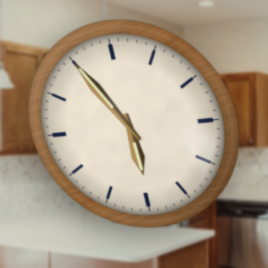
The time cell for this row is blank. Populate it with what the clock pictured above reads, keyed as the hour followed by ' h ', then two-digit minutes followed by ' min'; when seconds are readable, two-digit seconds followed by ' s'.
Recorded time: 5 h 55 min
